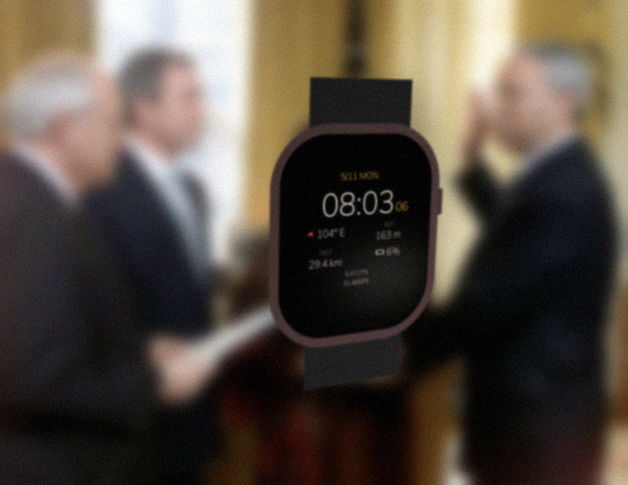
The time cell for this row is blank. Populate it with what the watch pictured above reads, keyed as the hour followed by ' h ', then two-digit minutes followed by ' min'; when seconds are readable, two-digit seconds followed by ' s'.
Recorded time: 8 h 03 min 06 s
